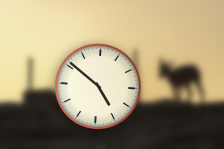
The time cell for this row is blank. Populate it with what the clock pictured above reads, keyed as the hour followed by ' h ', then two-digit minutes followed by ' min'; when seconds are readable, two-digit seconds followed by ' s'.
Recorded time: 4 h 51 min
